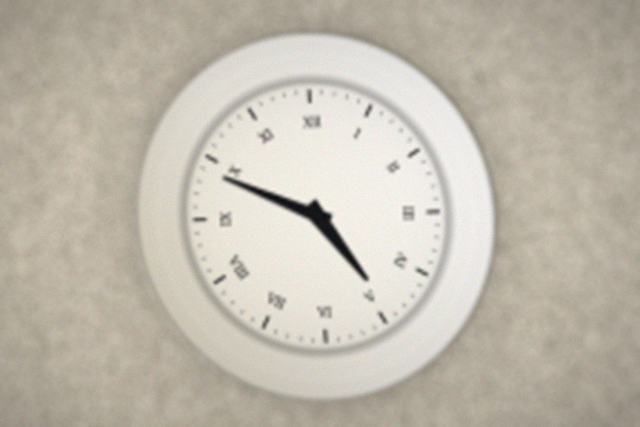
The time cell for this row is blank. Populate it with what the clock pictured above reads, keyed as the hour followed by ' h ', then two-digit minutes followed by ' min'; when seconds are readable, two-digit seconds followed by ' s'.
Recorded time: 4 h 49 min
